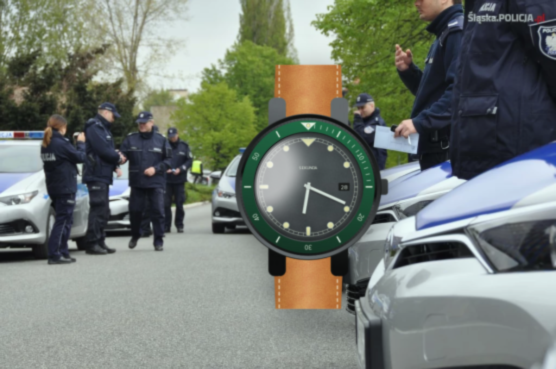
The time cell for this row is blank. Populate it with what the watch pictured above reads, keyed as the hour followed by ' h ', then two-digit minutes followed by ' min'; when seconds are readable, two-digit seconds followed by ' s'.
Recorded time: 6 h 19 min
